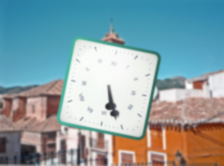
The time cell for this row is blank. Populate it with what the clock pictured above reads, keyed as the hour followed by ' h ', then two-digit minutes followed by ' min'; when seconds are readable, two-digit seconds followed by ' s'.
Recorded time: 5 h 26 min
